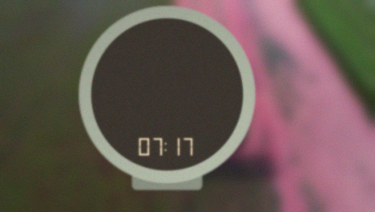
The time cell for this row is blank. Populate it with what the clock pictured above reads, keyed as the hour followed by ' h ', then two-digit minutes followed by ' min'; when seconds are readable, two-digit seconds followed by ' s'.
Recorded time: 7 h 17 min
